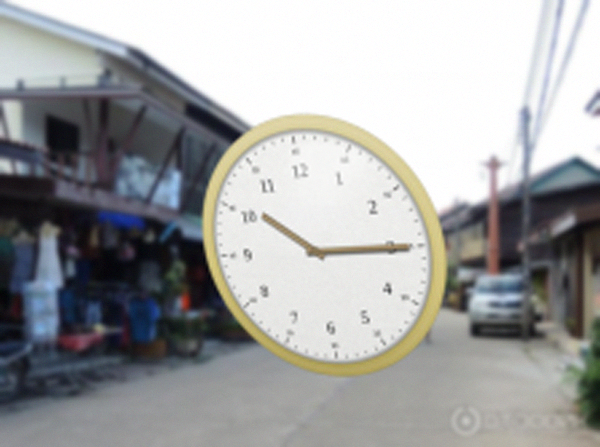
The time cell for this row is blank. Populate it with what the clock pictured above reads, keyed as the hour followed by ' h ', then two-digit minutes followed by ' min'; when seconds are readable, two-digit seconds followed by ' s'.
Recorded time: 10 h 15 min
